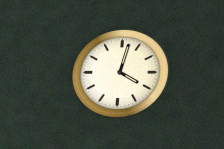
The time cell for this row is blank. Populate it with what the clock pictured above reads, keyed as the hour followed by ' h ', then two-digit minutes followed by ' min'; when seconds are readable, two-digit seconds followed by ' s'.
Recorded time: 4 h 02 min
